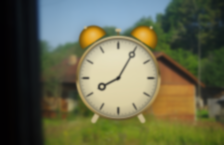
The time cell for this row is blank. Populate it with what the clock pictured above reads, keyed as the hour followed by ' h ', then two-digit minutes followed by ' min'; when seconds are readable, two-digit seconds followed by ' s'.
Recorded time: 8 h 05 min
